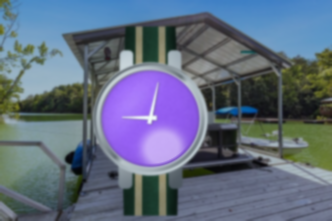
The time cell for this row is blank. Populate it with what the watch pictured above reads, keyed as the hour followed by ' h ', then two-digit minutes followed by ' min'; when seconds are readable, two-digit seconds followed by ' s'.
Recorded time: 9 h 02 min
